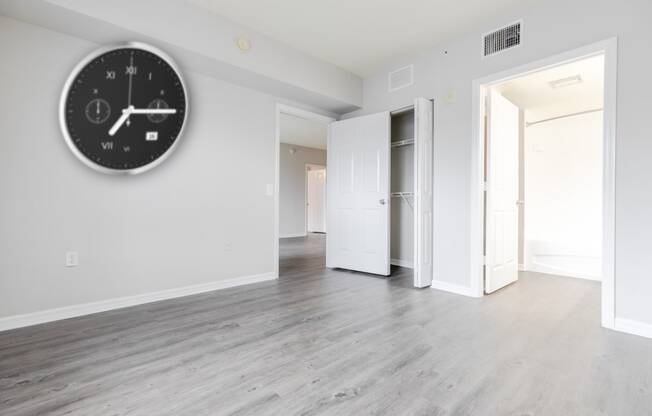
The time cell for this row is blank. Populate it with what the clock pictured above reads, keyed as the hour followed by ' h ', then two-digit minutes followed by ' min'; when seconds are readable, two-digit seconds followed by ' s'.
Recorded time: 7 h 15 min
